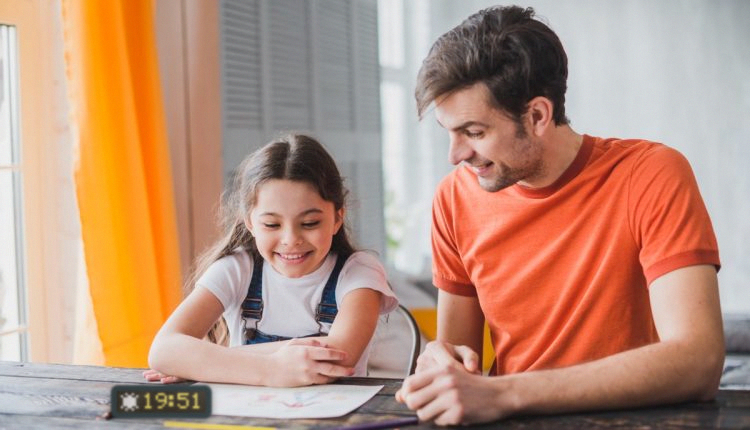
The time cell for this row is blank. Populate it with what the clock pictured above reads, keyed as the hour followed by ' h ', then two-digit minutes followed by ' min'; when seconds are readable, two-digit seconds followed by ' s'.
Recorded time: 19 h 51 min
